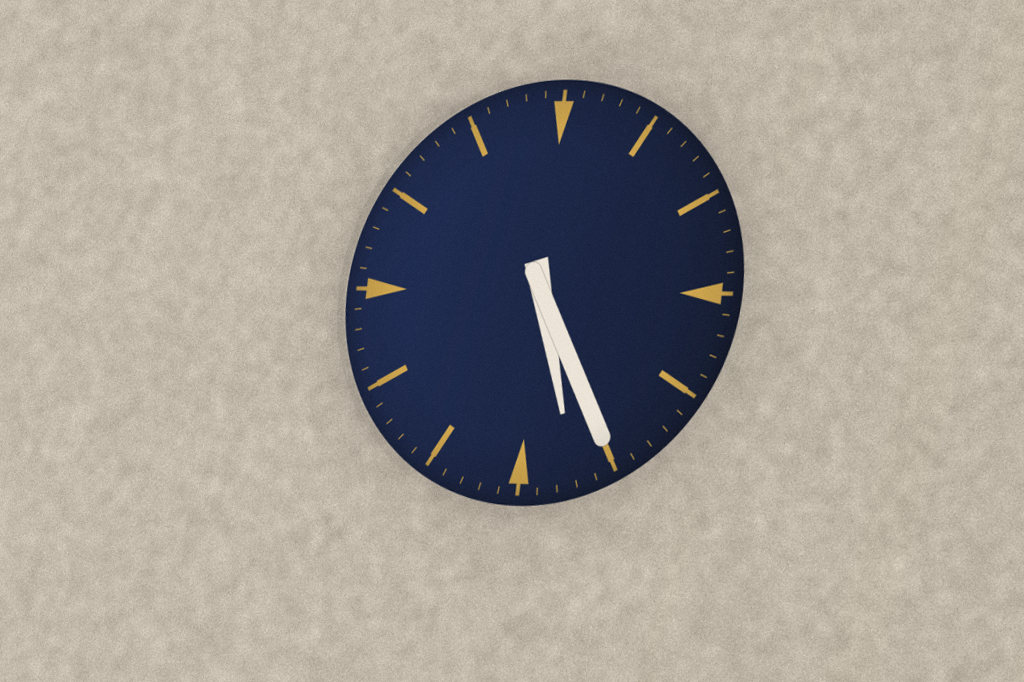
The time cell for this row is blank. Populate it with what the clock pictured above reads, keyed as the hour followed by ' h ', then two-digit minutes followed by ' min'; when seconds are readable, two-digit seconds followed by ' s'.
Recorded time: 5 h 25 min
